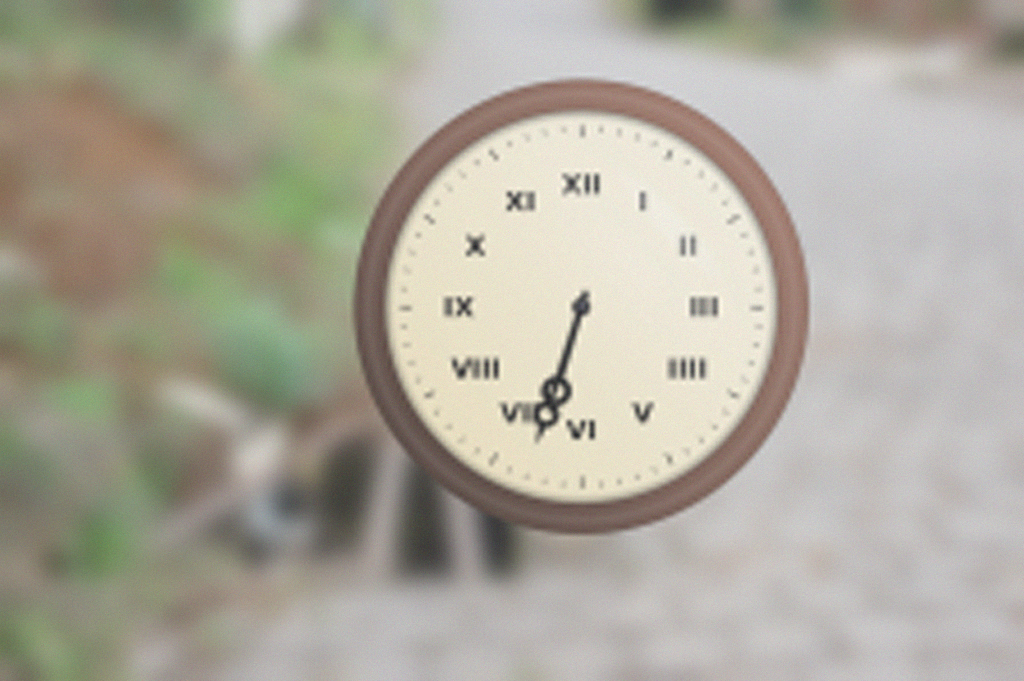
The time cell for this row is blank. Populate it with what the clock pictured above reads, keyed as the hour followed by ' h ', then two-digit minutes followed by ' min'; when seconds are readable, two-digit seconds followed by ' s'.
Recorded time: 6 h 33 min
